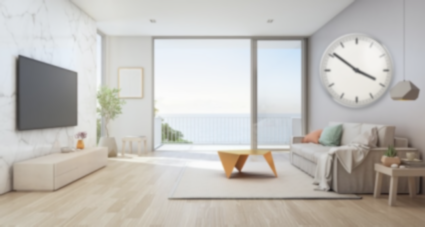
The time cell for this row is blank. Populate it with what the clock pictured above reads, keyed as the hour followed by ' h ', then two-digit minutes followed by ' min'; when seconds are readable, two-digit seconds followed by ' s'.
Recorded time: 3 h 51 min
